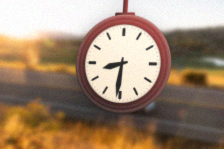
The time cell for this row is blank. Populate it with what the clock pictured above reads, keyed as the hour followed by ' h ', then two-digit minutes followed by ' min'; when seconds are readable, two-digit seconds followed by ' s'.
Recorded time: 8 h 31 min
